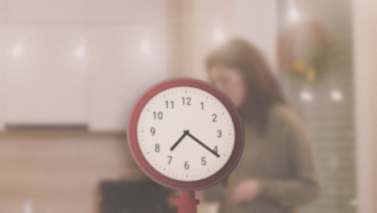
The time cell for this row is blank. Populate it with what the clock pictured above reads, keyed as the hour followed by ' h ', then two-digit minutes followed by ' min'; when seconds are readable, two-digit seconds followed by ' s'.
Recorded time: 7 h 21 min
